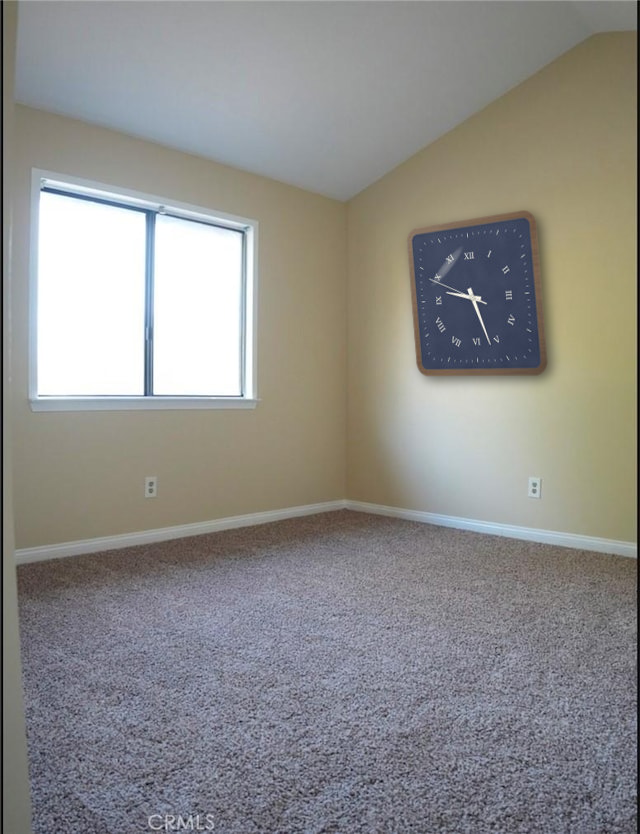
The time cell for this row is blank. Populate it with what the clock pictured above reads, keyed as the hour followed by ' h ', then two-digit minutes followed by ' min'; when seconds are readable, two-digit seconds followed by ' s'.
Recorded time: 9 h 26 min 49 s
